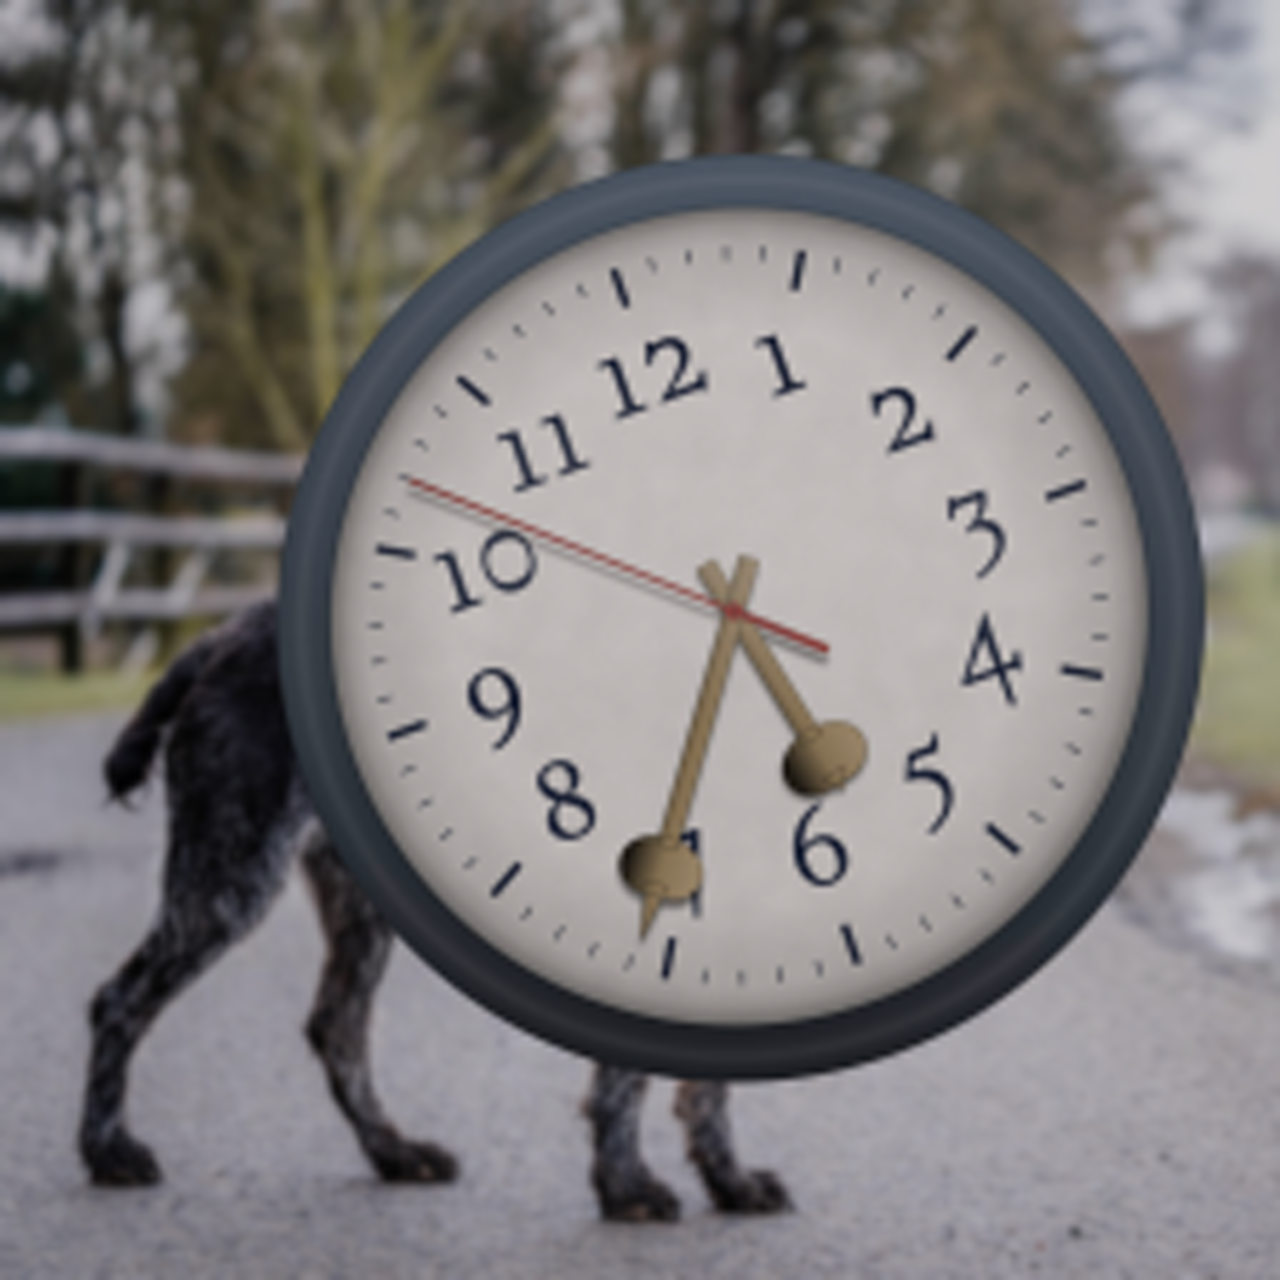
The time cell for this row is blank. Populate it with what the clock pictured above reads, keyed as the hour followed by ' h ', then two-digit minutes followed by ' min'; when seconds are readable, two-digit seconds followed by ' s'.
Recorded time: 5 h 35 min 52 s
